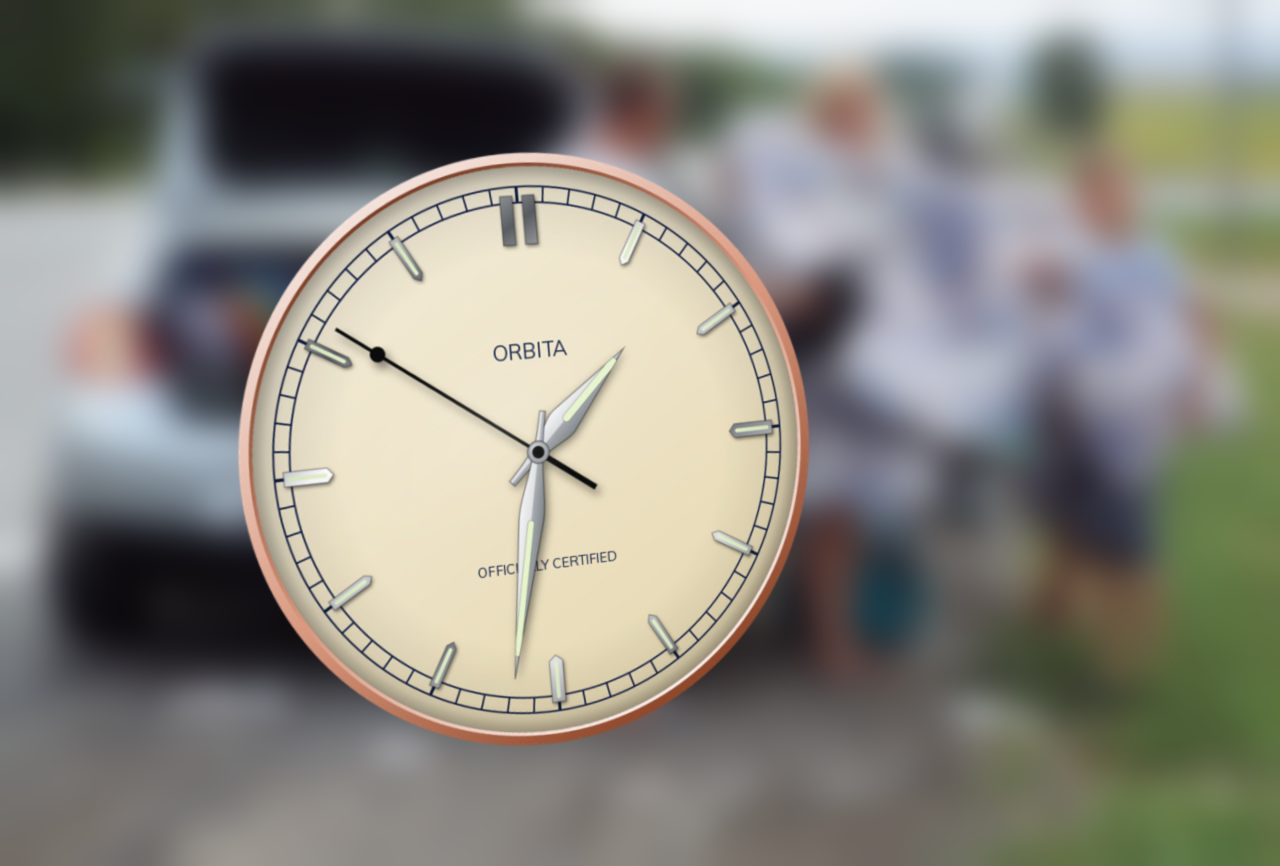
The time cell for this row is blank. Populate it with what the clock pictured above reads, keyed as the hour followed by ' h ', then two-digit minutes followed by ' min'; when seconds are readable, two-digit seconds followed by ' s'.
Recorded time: 1 h 31 min 51 s
